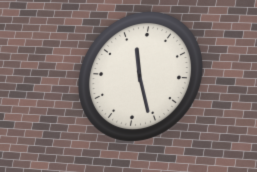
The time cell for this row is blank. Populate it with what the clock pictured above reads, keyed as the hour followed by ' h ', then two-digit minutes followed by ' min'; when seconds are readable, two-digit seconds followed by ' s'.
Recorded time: 11 h 26 min
